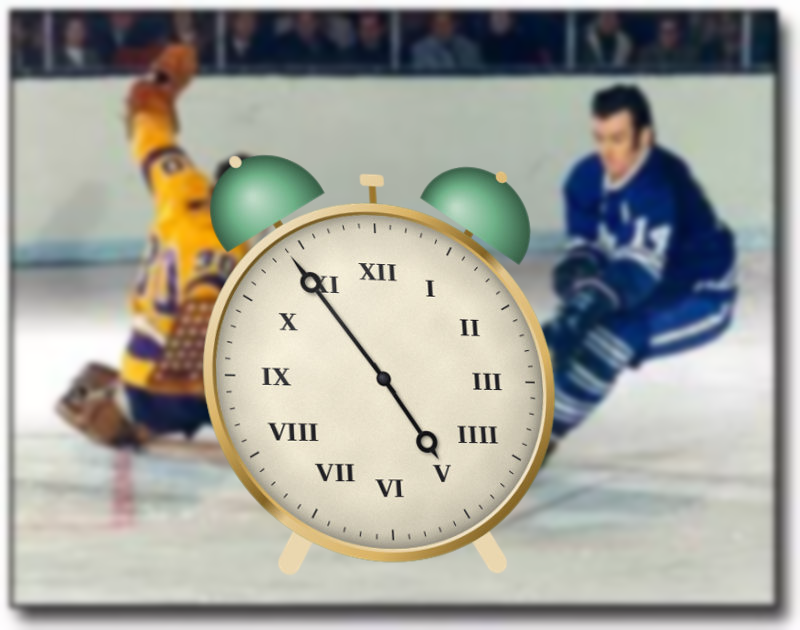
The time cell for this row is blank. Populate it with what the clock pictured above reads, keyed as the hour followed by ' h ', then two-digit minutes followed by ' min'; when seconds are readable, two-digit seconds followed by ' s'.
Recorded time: 4 h 54 min
